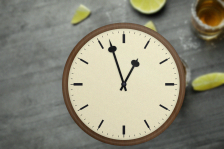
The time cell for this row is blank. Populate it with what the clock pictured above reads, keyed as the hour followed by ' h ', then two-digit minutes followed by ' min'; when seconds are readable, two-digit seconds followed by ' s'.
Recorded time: 12 h 57 min
